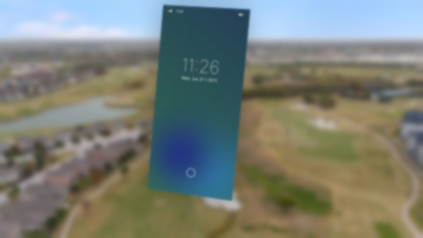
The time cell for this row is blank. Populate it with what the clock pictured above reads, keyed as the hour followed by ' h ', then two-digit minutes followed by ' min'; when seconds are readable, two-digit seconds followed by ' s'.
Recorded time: 11 h 26 min
